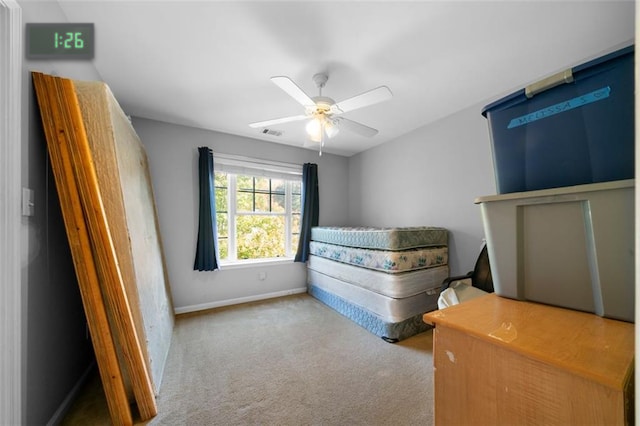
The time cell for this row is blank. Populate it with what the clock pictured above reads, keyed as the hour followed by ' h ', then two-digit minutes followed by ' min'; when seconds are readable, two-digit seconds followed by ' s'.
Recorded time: 1 h 26 min
